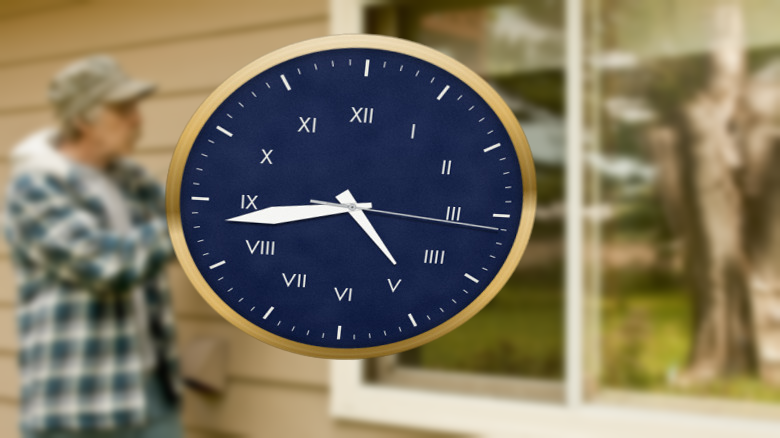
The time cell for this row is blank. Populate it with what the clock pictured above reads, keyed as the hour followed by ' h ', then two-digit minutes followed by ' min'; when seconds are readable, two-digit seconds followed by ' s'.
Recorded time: 4 h 43 min 16 s
